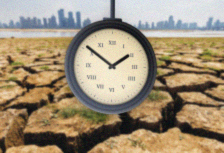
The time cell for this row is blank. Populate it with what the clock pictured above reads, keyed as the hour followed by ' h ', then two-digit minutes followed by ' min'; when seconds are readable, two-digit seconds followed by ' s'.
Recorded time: 1 h 51 min
